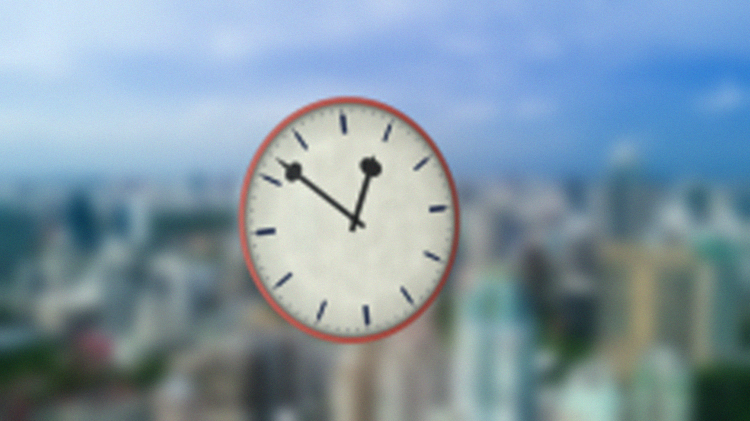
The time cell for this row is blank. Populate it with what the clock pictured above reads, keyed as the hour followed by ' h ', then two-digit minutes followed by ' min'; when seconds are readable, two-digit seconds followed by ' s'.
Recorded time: 12 h 52 min
